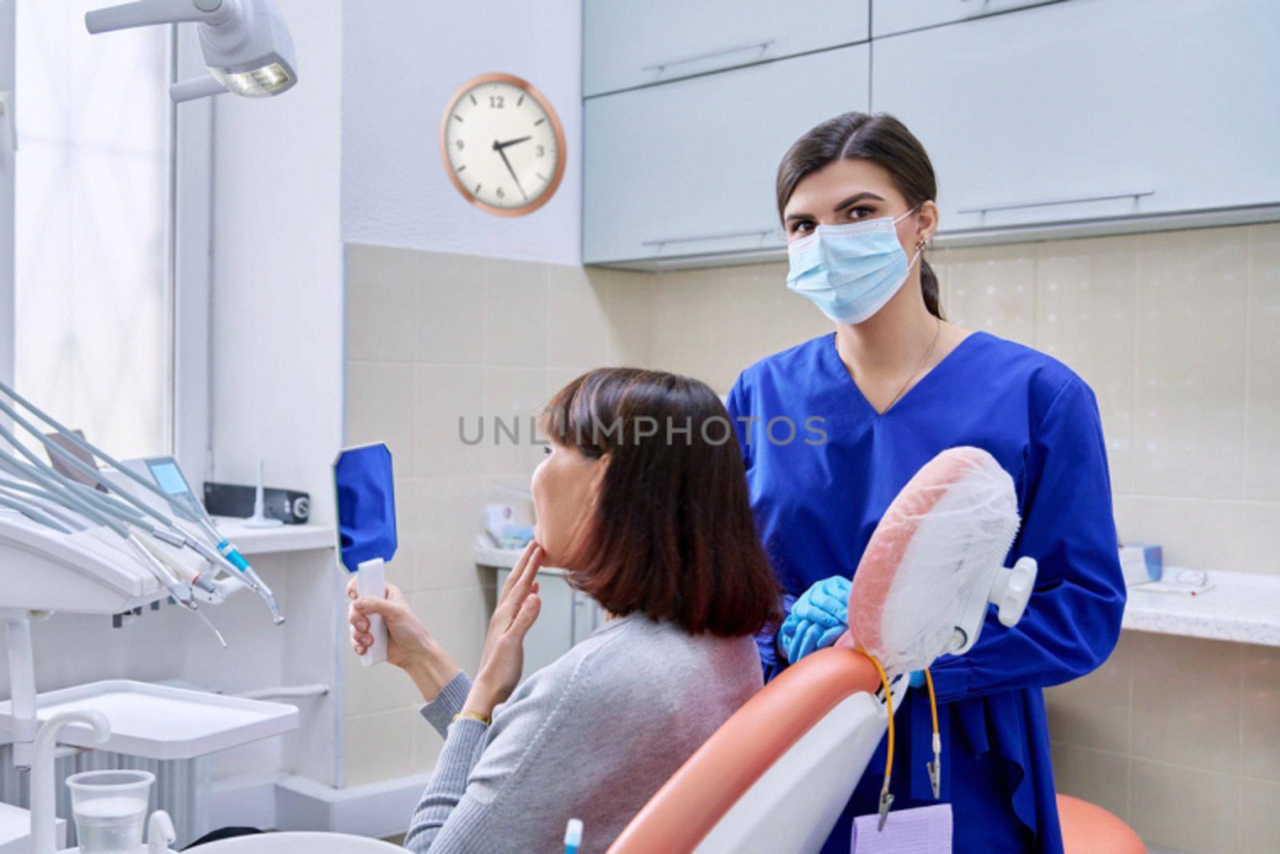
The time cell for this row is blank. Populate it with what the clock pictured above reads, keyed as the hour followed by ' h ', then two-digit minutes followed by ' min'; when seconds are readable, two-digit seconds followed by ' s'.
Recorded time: 2 h 25 min
